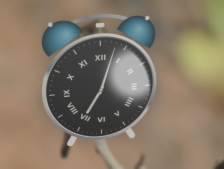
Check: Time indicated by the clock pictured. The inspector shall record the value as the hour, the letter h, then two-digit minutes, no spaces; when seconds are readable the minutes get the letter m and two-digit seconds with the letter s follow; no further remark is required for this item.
7h03
